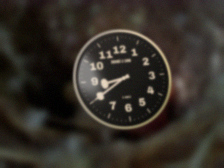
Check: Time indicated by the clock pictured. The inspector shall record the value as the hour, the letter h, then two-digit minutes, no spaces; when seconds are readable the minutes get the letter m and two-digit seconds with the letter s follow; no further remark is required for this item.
8h40
